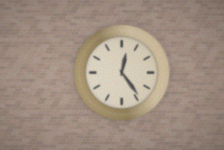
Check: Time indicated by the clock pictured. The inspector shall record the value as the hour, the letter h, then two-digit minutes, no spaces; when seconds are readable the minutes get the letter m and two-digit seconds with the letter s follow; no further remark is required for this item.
12h24
